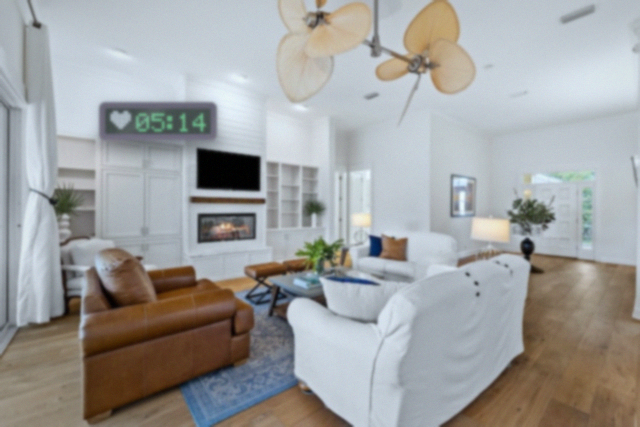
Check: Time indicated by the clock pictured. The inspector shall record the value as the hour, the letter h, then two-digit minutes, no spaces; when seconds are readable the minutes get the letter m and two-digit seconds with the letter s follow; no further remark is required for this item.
5h14
